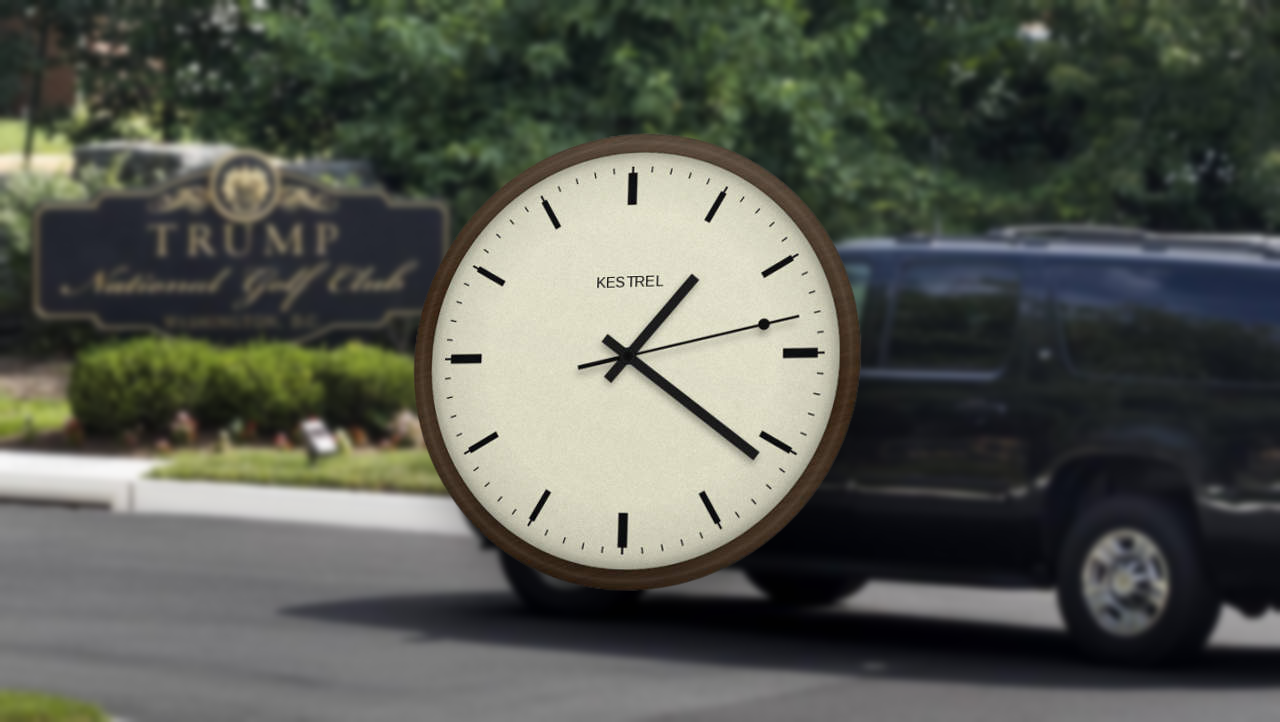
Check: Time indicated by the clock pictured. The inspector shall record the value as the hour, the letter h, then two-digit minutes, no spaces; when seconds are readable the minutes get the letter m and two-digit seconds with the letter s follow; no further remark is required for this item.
1h21m13s
